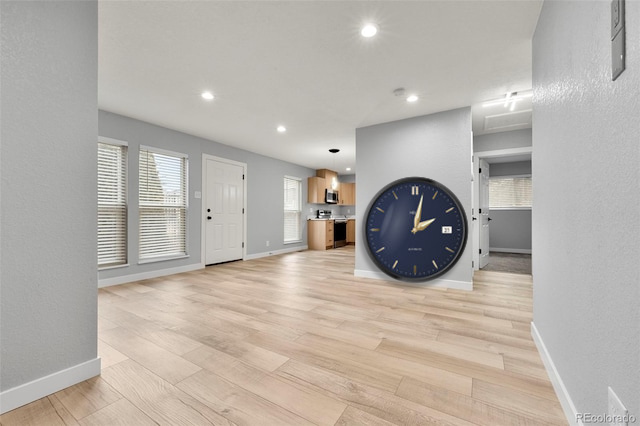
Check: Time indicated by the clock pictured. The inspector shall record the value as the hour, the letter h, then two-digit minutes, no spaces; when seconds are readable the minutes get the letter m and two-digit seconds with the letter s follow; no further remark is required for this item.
2h02
